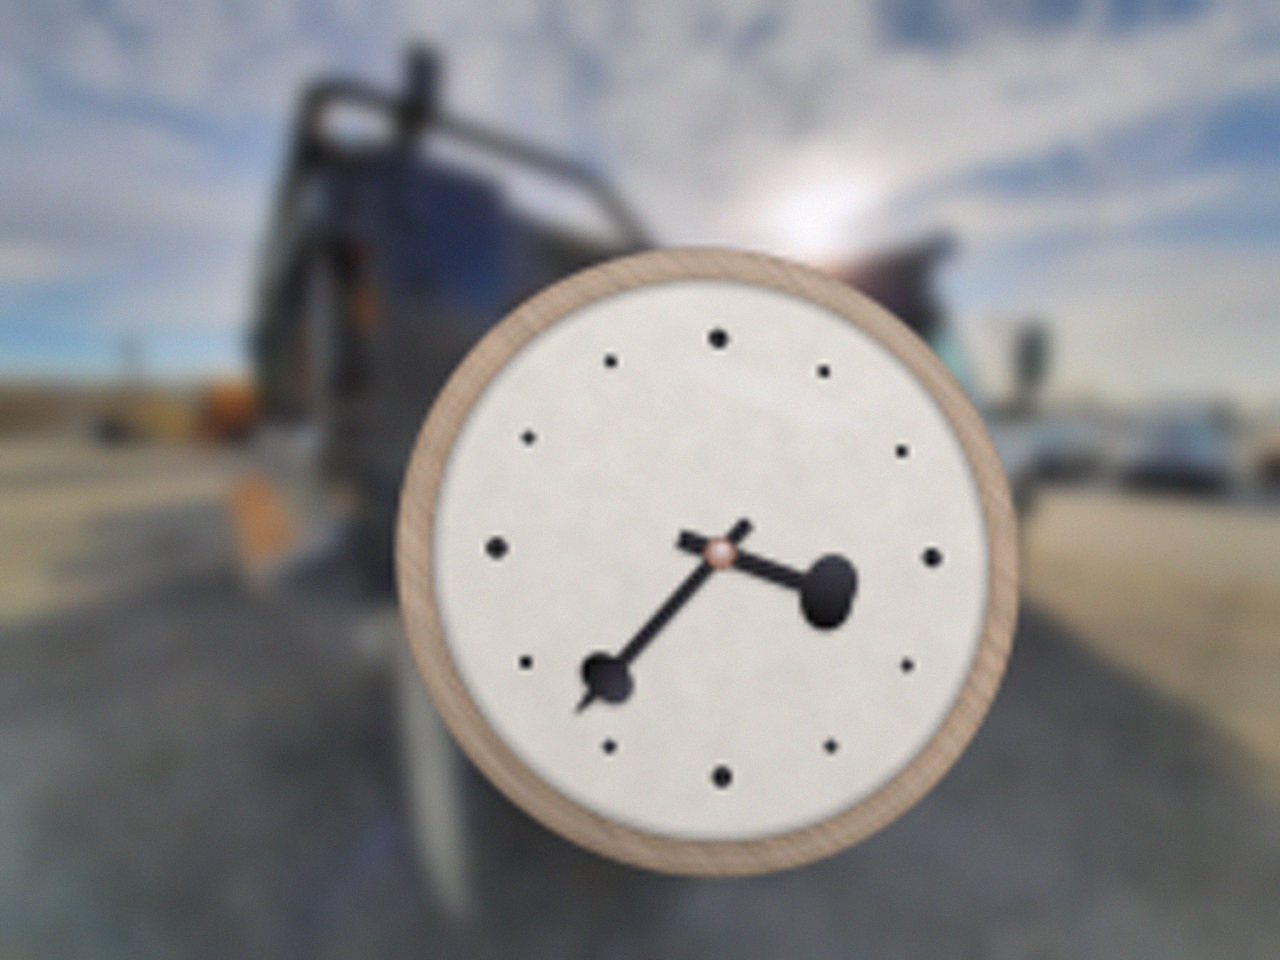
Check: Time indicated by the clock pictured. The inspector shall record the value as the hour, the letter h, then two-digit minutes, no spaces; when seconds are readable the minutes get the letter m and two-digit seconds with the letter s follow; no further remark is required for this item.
3h37
